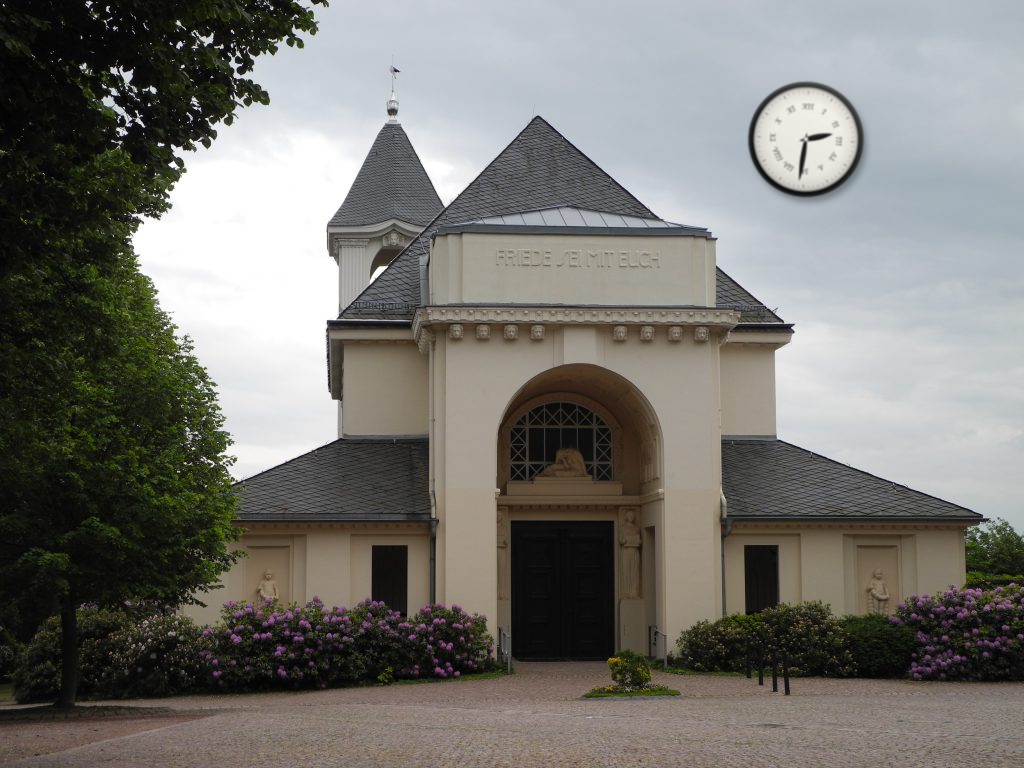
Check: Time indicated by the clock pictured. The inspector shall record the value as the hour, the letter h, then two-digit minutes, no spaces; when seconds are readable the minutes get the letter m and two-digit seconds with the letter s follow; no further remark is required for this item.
2h31
